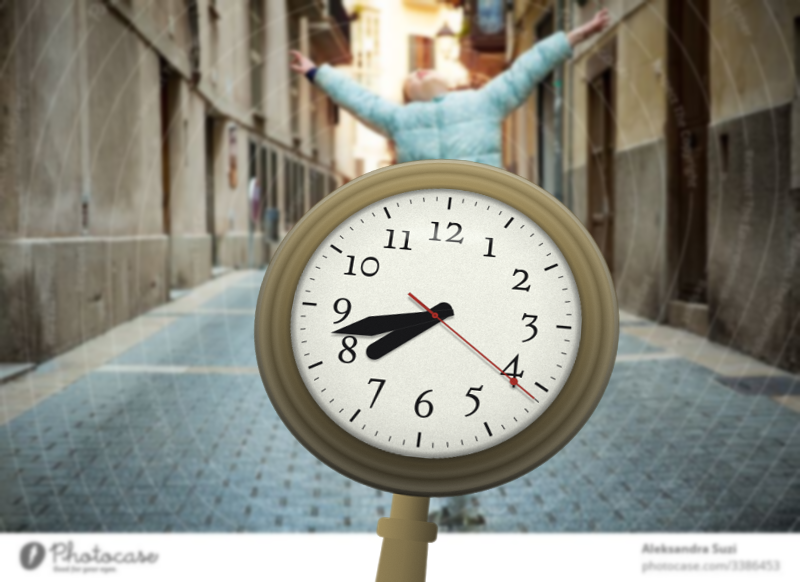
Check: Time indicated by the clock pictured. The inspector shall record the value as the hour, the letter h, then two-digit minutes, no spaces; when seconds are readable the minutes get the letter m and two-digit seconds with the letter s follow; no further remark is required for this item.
7h42m21s
